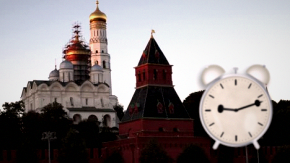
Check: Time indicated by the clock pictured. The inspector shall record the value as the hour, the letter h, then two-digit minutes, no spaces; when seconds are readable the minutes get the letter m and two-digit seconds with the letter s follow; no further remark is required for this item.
9h12
